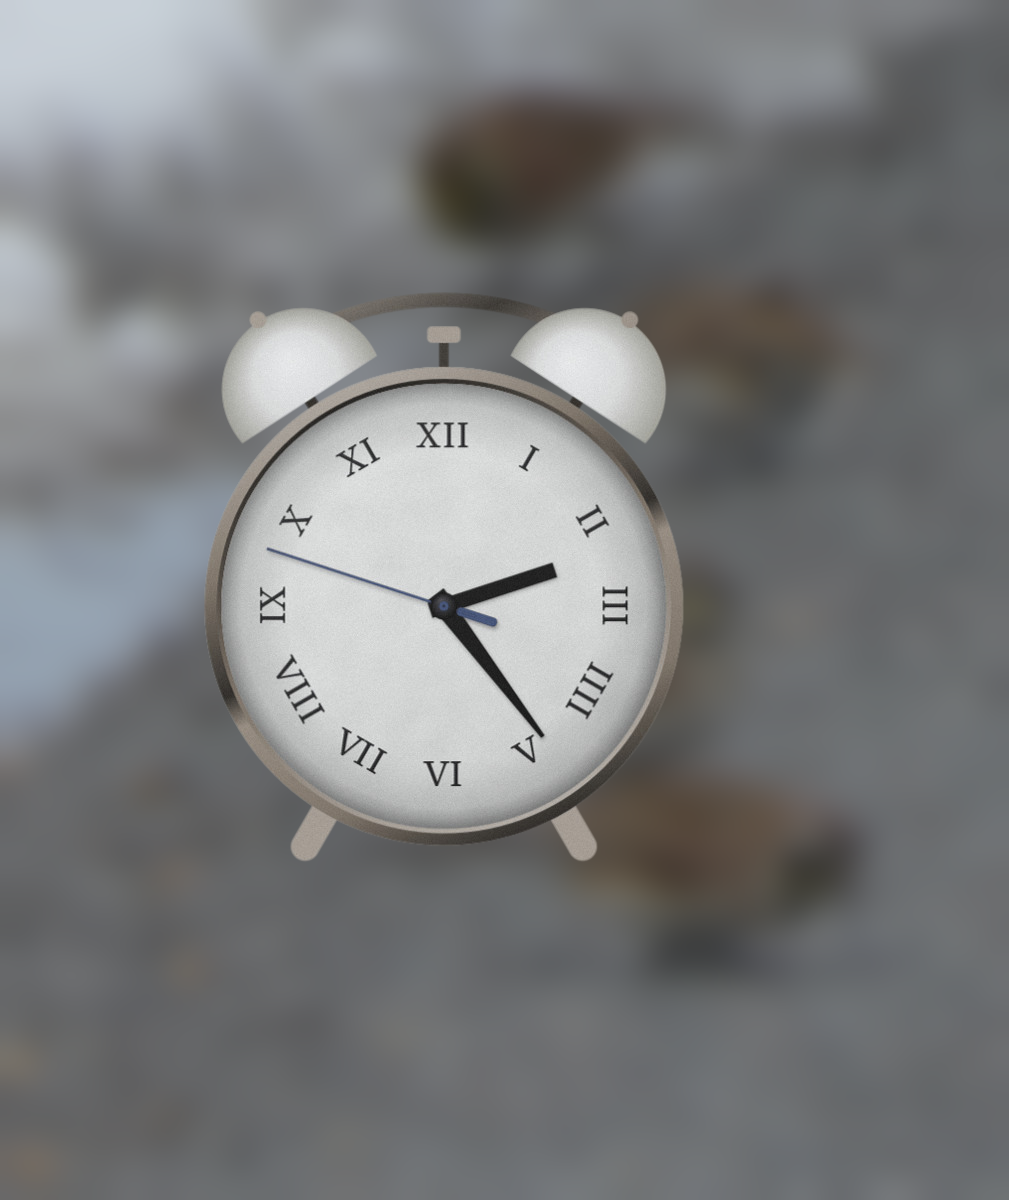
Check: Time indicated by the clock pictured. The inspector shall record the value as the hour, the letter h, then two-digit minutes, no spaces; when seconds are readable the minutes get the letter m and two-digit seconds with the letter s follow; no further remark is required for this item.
2h23m48s
